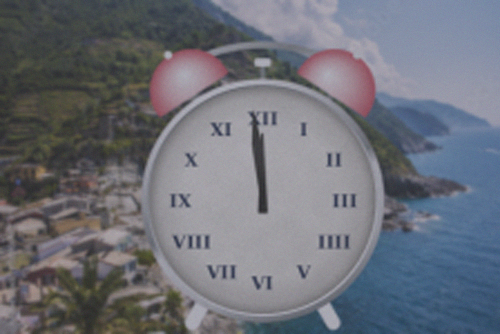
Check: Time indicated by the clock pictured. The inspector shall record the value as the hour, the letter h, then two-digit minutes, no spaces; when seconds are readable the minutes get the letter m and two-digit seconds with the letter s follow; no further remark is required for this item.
11h59
